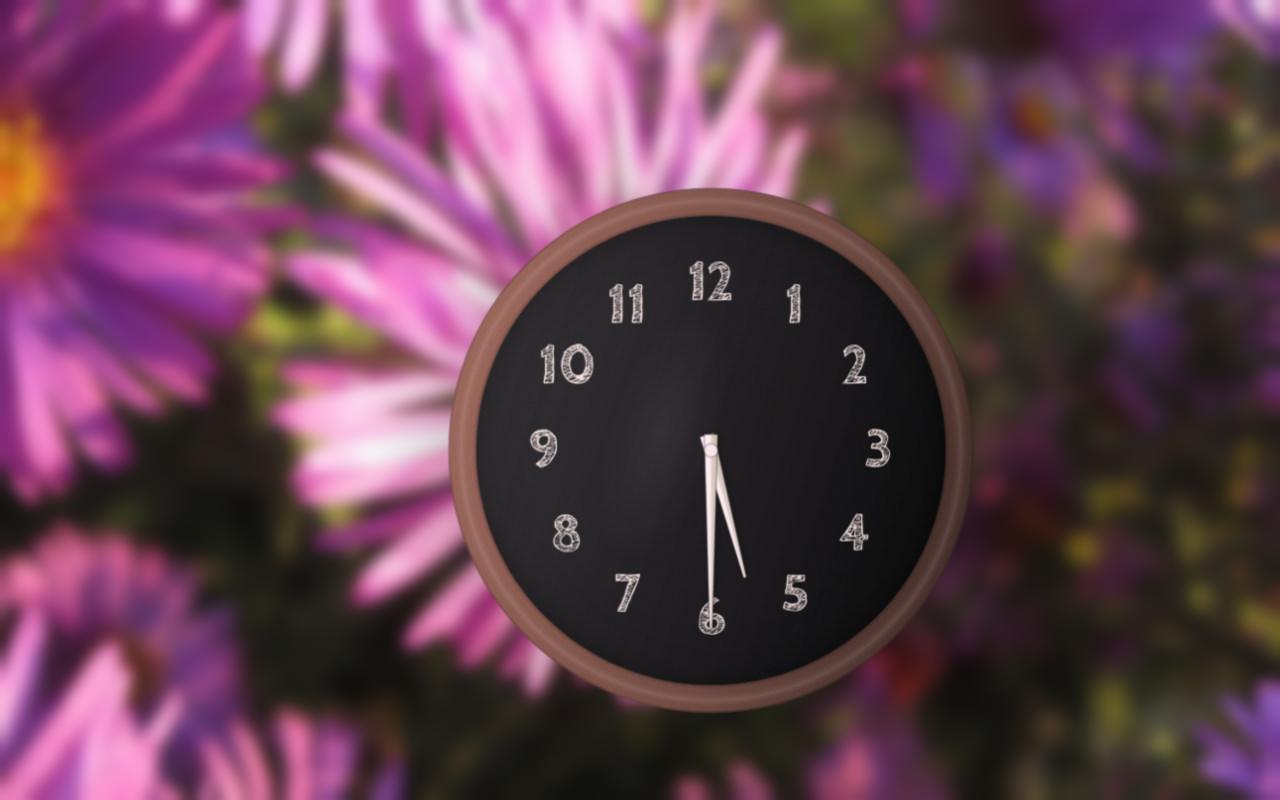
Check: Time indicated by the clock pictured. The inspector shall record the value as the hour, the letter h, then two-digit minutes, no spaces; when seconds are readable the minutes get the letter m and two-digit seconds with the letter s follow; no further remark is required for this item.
5h30
